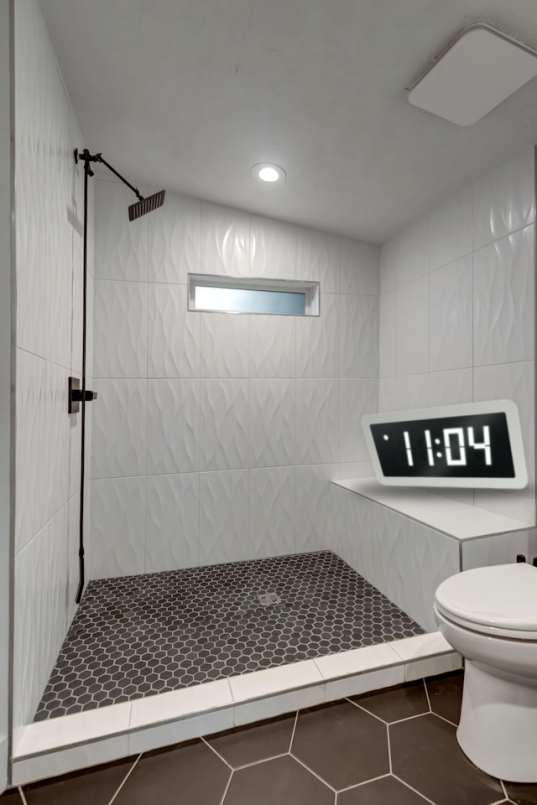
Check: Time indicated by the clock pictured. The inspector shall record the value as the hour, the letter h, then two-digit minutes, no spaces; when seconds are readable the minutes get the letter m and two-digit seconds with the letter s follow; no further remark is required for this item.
11h04
